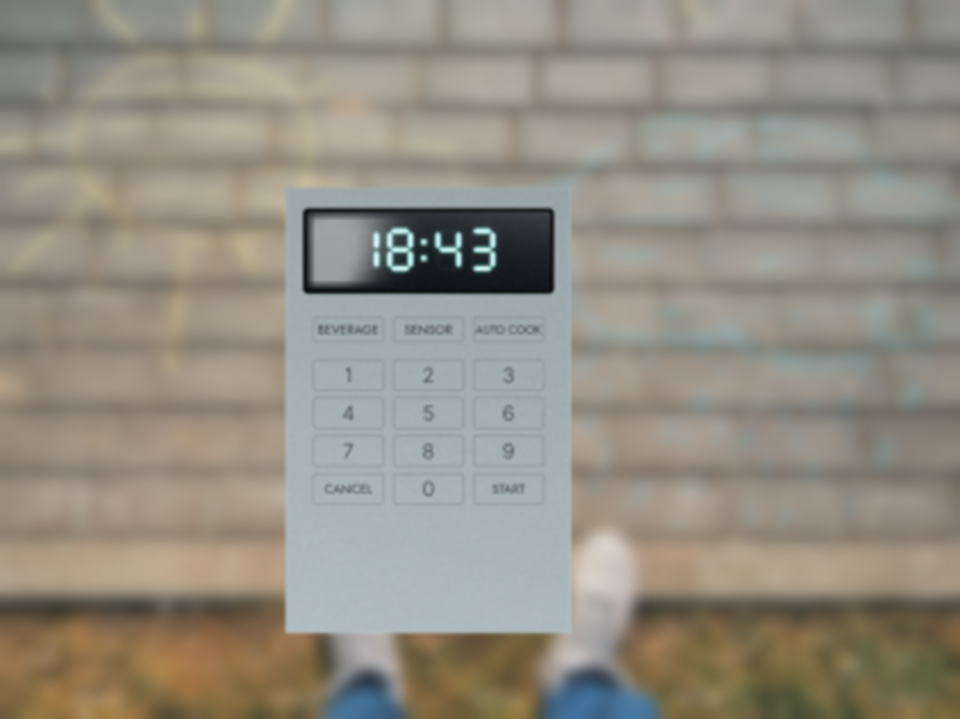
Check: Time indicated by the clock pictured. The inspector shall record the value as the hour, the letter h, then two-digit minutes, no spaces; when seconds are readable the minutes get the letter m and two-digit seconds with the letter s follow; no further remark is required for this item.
18h43
